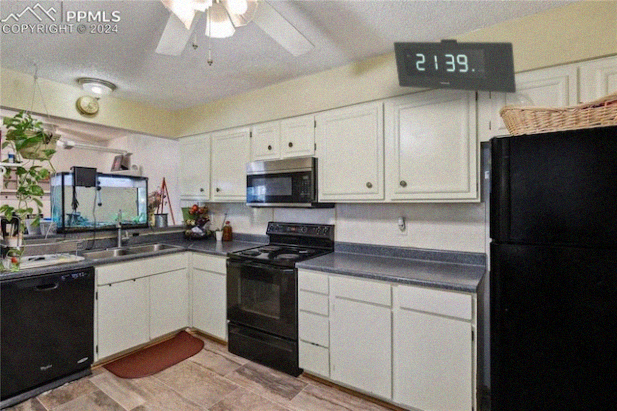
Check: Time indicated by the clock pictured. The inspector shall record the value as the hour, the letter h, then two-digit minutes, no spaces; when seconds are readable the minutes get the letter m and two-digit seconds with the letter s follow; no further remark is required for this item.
21h39
